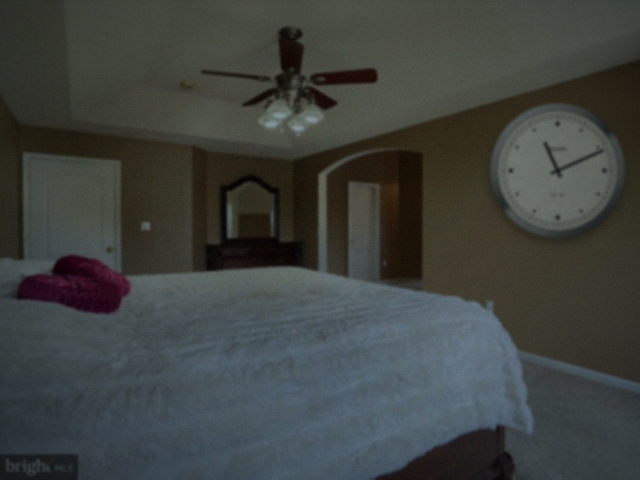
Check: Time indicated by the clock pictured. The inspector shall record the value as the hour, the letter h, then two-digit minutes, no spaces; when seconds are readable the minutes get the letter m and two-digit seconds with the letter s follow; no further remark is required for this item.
11h11
